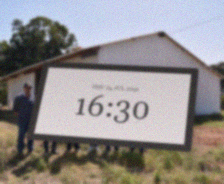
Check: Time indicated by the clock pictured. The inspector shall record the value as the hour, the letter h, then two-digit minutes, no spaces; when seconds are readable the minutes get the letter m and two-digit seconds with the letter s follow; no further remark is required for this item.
16h30
